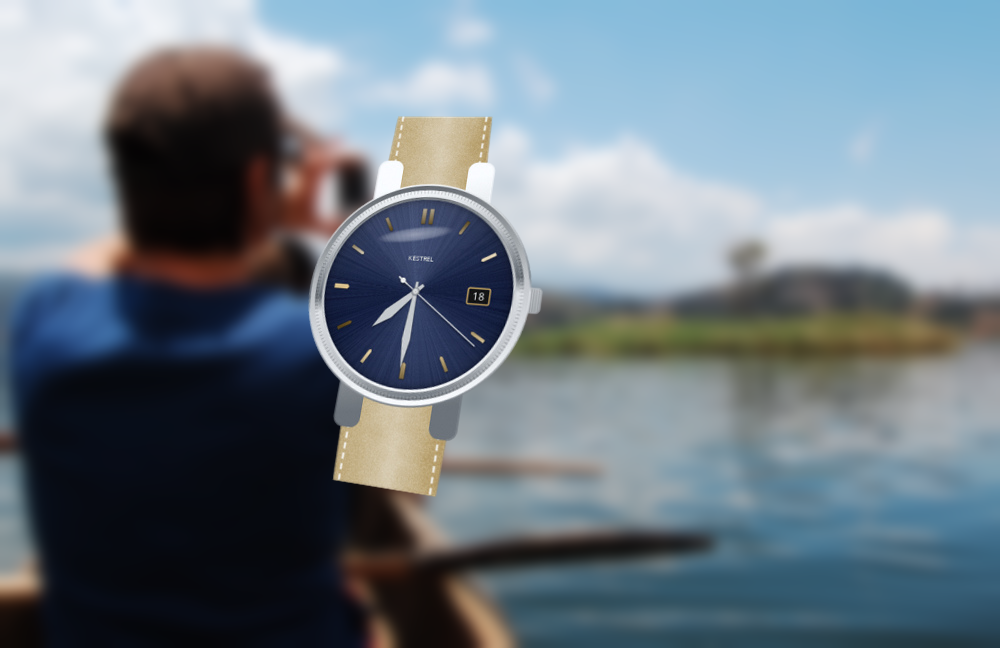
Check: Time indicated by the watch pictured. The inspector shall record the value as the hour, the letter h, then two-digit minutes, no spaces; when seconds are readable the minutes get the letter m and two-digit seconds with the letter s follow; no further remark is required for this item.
7h30m21s
